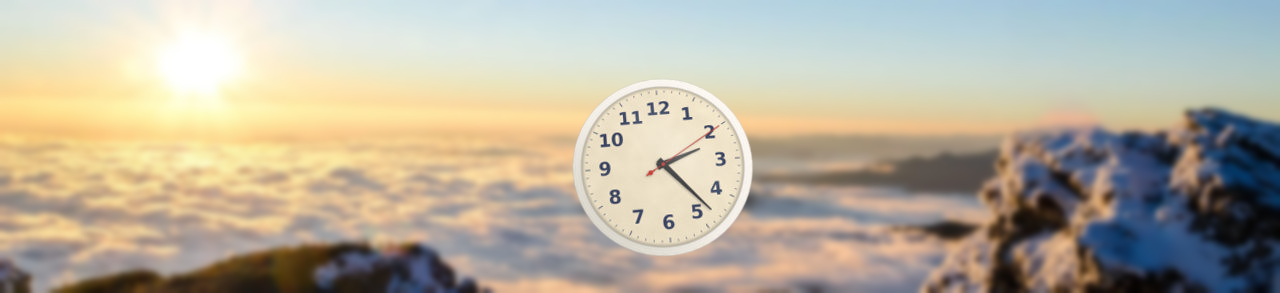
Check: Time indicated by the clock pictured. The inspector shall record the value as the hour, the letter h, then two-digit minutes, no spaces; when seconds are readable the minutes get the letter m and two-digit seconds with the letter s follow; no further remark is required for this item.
2h23m10s
